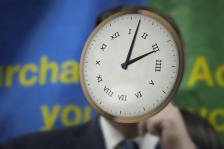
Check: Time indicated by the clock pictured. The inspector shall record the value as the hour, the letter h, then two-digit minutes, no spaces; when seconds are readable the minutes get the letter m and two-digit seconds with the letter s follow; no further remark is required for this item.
3h07
